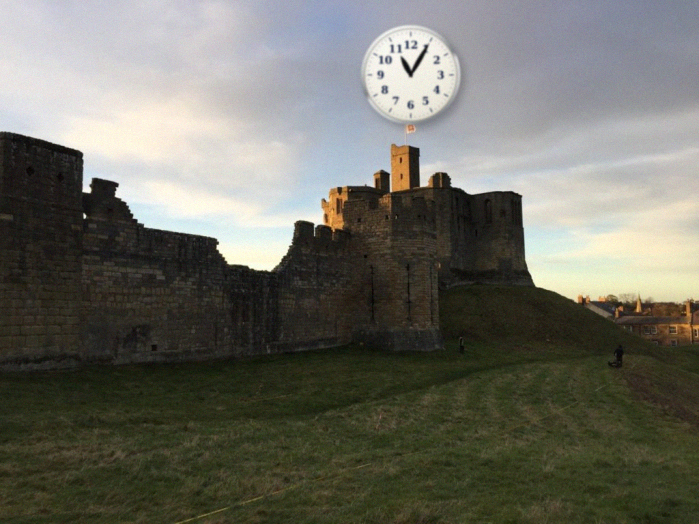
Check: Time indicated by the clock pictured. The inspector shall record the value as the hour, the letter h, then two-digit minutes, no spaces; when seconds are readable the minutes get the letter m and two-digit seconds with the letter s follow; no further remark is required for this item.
11h05
